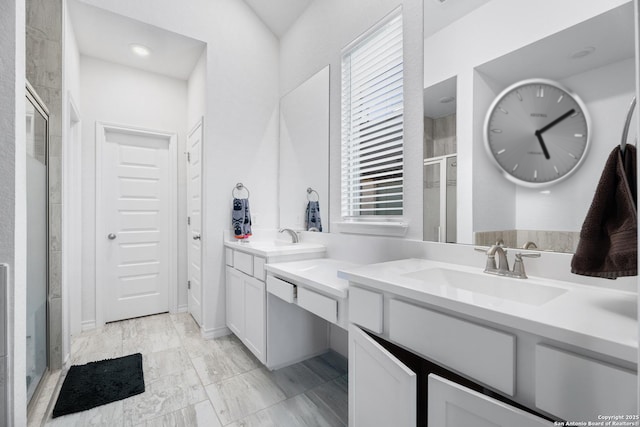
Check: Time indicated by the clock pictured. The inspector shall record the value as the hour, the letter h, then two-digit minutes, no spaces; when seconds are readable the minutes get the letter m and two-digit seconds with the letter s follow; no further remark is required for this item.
5h09
